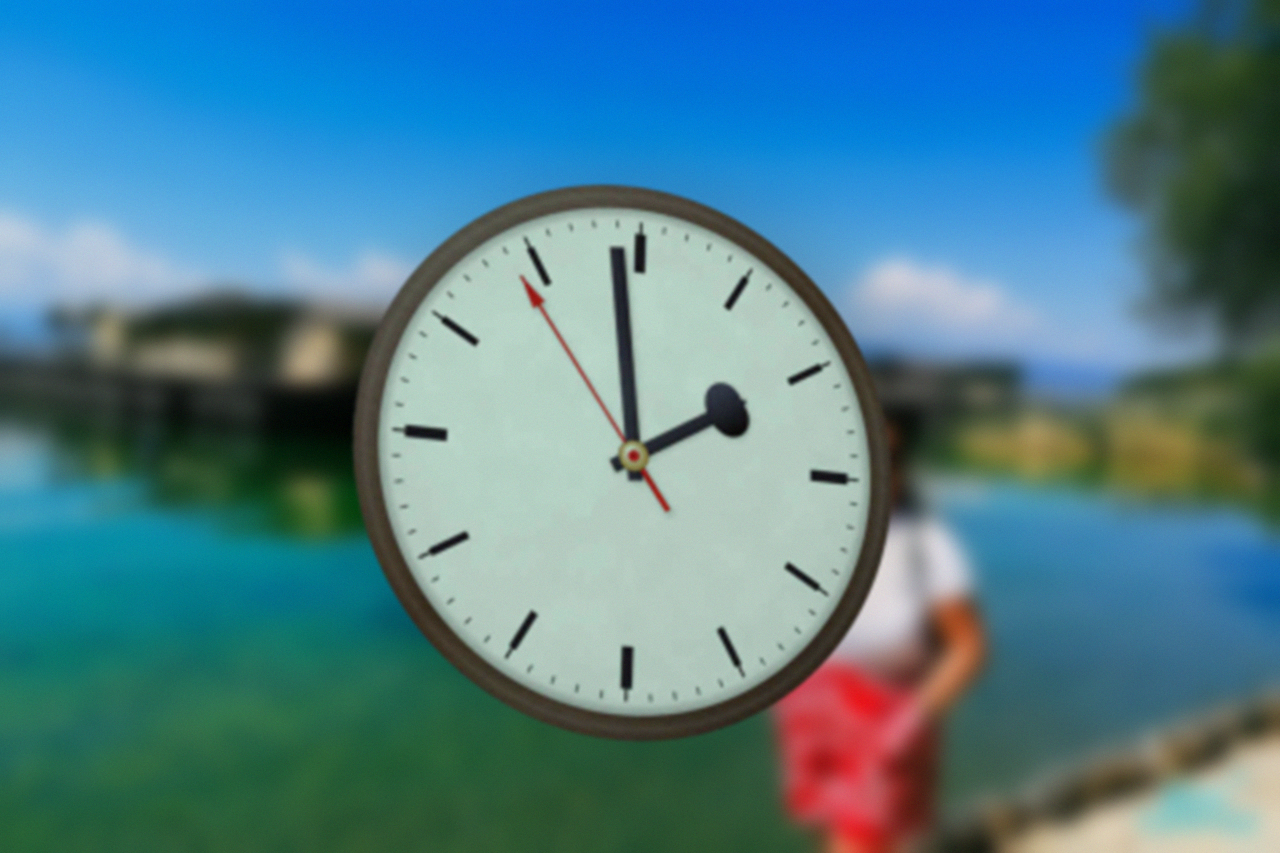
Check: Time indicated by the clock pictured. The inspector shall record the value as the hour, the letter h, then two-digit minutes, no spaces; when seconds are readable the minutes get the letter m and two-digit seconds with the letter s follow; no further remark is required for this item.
1h58m54s
